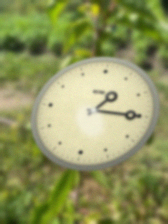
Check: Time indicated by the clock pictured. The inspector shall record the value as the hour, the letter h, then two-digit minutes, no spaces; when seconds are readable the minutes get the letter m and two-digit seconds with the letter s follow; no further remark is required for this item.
1h15
